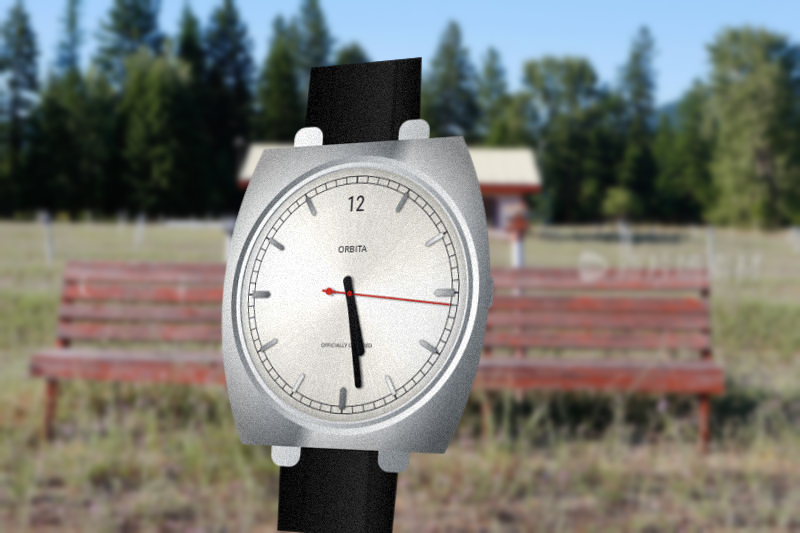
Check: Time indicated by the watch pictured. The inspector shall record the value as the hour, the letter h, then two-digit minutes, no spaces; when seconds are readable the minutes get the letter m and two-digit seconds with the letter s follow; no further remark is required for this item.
5h28m16s
